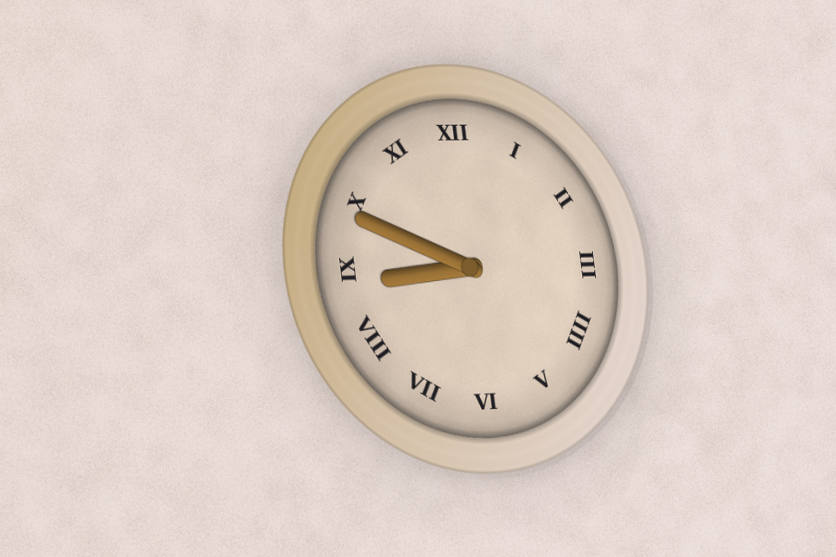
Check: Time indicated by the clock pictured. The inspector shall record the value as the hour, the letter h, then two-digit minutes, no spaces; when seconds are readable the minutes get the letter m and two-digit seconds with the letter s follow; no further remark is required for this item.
8h49
